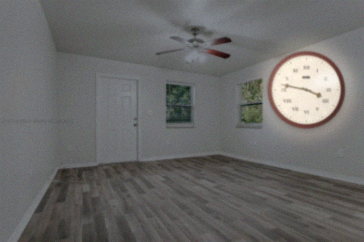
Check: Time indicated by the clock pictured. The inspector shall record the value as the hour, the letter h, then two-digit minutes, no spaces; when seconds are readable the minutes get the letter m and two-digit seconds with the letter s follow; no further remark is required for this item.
3h47
